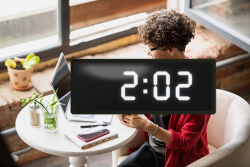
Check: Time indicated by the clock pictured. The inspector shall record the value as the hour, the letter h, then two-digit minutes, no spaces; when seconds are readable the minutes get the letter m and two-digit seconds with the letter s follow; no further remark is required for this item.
2h02
